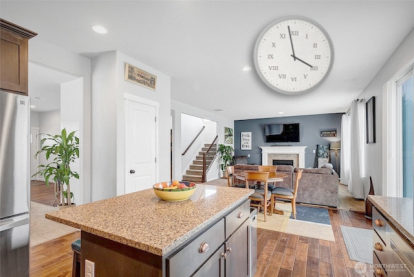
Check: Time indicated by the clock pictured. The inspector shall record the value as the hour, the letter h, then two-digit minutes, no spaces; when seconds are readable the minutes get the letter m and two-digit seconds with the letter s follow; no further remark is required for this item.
3h58
